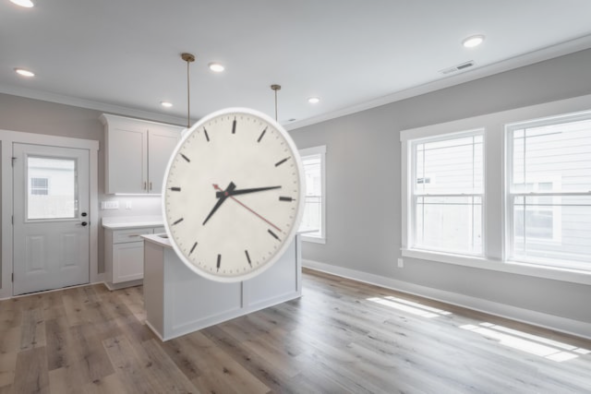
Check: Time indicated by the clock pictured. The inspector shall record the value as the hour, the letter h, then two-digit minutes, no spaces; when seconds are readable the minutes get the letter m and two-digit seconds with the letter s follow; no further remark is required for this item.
7h13m19s
